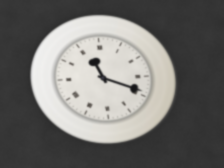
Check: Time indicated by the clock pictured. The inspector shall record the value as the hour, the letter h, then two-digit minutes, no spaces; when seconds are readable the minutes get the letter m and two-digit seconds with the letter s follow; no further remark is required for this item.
11h19
